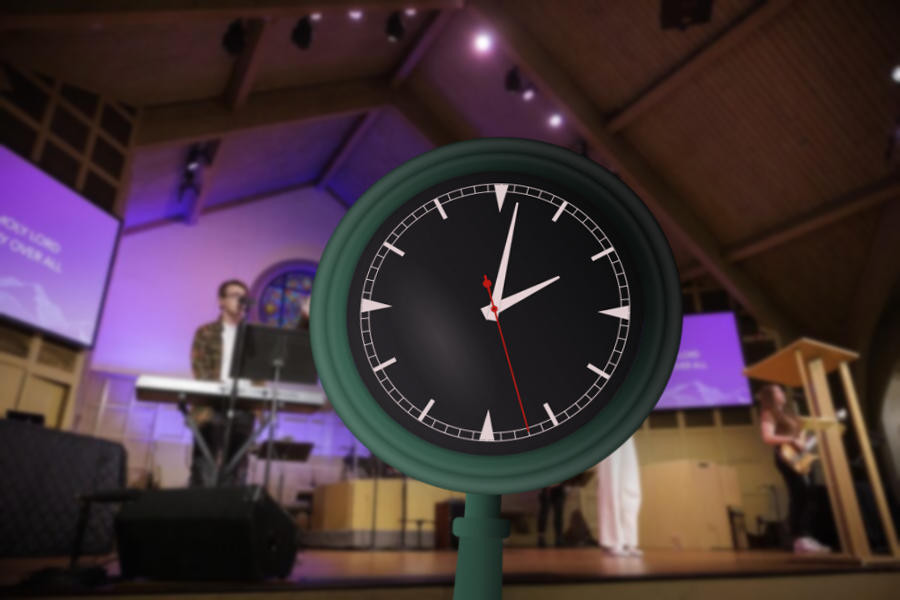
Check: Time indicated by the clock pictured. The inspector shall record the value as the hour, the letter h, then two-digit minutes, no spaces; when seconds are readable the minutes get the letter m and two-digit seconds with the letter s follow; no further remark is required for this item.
2h01m27s
